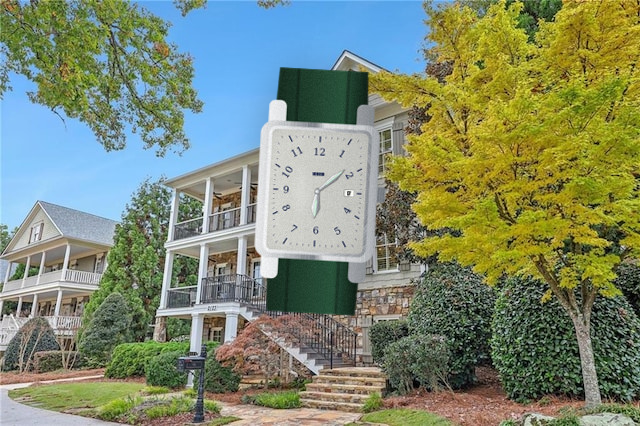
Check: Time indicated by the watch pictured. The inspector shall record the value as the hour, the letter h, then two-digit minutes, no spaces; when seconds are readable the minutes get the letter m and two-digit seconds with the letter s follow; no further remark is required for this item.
6h08
